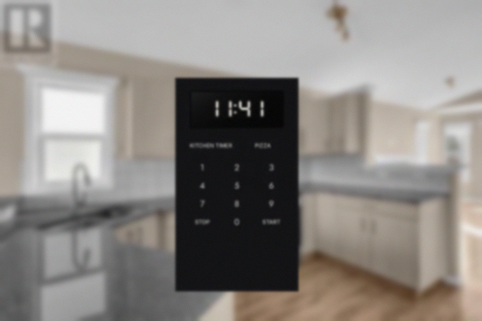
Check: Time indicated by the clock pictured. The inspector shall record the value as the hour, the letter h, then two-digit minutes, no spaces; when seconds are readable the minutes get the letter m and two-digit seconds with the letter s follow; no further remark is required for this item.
11h41
